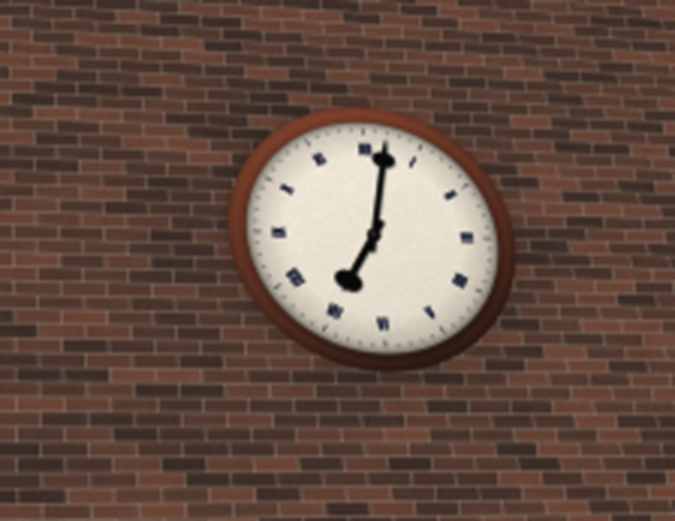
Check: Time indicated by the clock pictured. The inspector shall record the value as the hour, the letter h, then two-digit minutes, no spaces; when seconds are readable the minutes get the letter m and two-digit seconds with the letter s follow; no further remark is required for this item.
7h02
